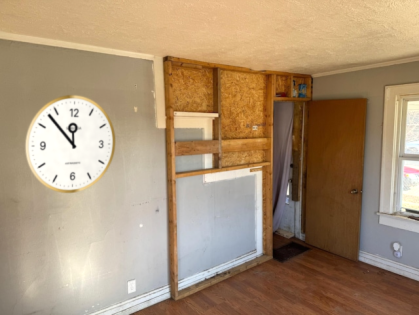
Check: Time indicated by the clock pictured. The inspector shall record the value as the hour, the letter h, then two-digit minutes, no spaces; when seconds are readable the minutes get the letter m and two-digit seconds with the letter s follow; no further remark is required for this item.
11h53
